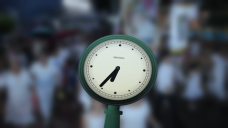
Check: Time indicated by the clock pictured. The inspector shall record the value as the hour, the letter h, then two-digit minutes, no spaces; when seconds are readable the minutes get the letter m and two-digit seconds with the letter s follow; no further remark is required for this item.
6h36
